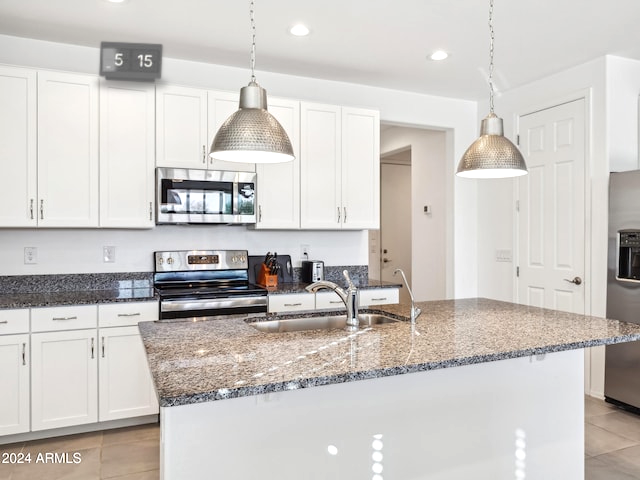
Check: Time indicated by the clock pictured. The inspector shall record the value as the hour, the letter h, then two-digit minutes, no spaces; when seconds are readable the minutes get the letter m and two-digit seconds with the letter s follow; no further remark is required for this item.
5h15
